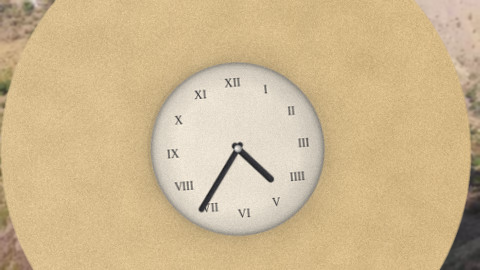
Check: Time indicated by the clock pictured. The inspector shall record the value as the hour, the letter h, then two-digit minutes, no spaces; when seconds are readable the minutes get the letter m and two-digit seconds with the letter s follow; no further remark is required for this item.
4h36
